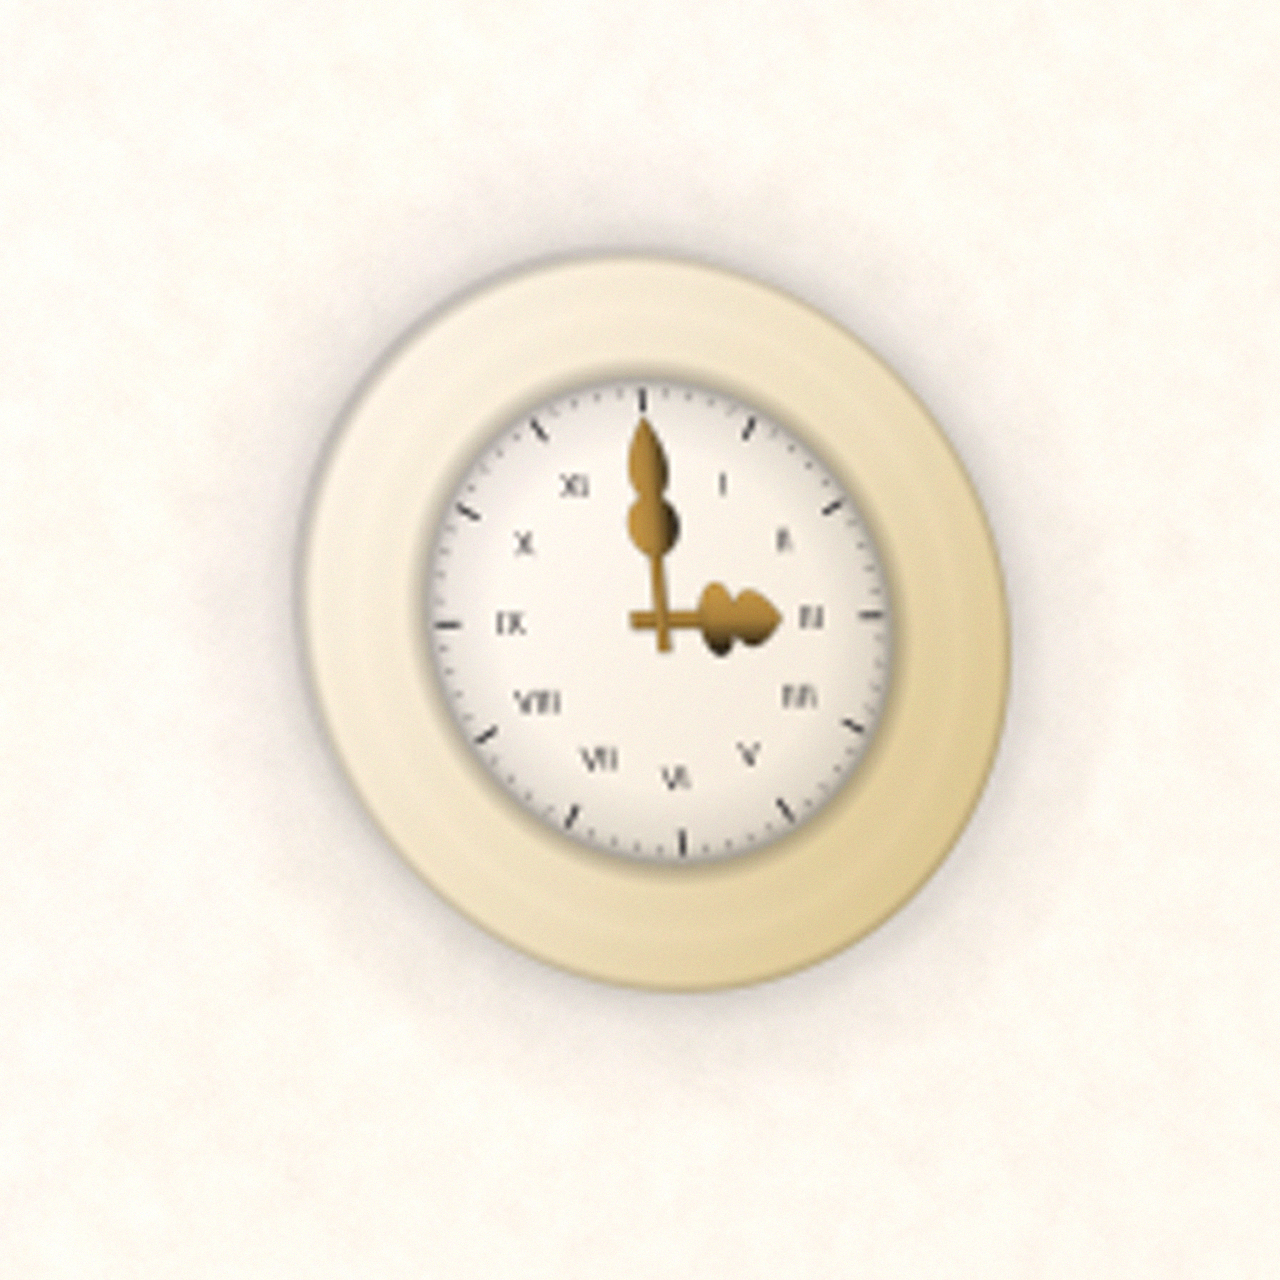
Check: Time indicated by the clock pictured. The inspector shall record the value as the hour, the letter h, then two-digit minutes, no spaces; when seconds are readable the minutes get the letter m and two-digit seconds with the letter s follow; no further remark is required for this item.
3h00
